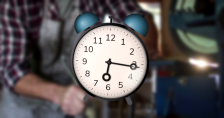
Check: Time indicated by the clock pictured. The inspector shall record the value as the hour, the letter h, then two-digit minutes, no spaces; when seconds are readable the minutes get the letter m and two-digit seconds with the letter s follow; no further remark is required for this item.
6h16
